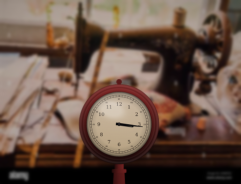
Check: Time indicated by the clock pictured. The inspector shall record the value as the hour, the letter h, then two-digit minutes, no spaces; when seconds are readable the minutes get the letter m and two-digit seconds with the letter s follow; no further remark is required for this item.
3h16
